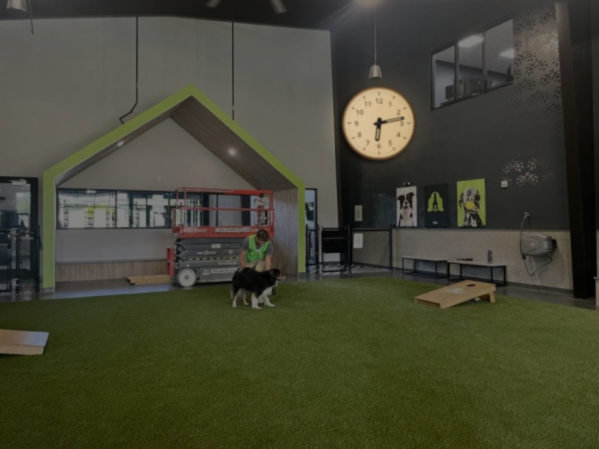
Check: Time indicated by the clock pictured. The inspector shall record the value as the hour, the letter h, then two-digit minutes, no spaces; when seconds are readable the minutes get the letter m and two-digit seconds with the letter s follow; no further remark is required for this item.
6h13
